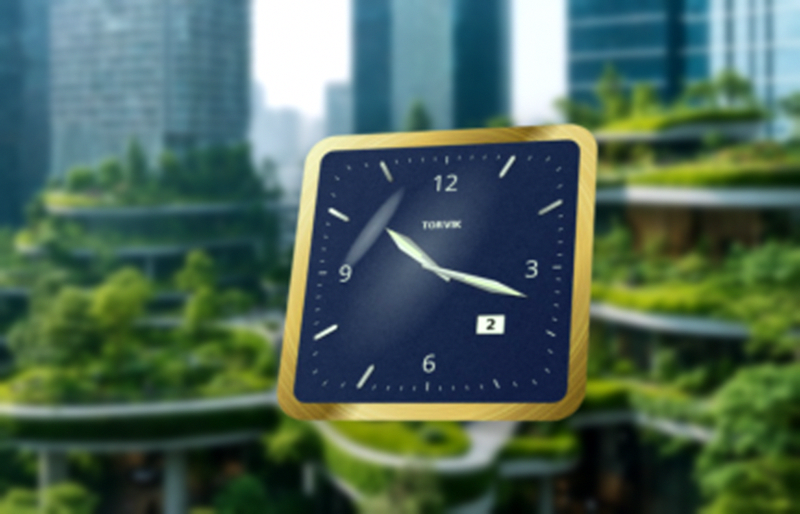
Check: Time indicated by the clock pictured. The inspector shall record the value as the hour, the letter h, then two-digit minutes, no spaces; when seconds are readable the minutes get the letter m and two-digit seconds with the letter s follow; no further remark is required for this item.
10h18
